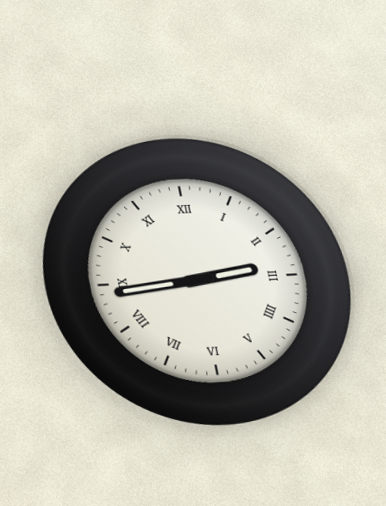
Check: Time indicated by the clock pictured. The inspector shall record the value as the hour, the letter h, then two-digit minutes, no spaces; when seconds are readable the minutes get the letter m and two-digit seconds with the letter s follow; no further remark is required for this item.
2h44
